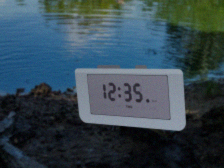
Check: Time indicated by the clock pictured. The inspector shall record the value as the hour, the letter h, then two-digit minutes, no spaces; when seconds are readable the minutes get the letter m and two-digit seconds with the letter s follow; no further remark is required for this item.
12h35
